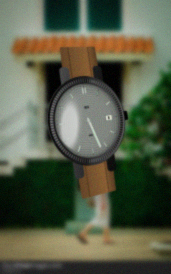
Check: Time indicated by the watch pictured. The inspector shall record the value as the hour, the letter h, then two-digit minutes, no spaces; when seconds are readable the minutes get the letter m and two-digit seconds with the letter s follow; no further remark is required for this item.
5h27
